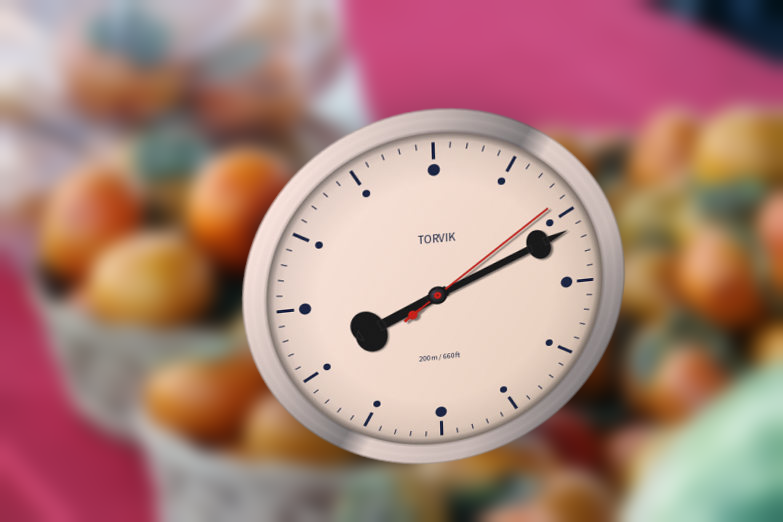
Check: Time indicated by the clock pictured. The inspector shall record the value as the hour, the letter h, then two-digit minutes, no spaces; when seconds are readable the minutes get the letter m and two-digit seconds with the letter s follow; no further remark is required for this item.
8h11m09s
